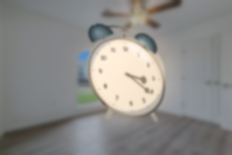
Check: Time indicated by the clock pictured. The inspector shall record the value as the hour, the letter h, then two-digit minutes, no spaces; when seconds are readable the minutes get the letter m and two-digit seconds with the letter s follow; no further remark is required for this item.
3h21
